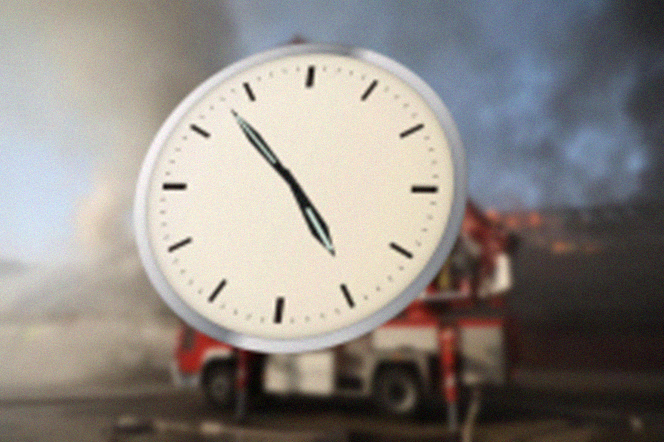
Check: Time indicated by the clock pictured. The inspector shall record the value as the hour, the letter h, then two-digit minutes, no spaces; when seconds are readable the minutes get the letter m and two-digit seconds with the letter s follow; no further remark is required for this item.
4h53
